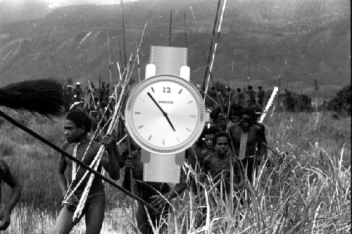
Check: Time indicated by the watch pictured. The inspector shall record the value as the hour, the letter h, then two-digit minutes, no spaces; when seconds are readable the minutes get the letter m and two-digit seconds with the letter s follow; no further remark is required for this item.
4h53
